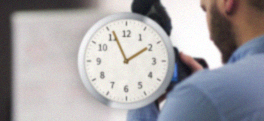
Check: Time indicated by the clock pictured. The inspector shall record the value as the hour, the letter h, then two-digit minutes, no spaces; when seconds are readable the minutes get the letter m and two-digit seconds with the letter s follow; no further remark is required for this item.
1h56
